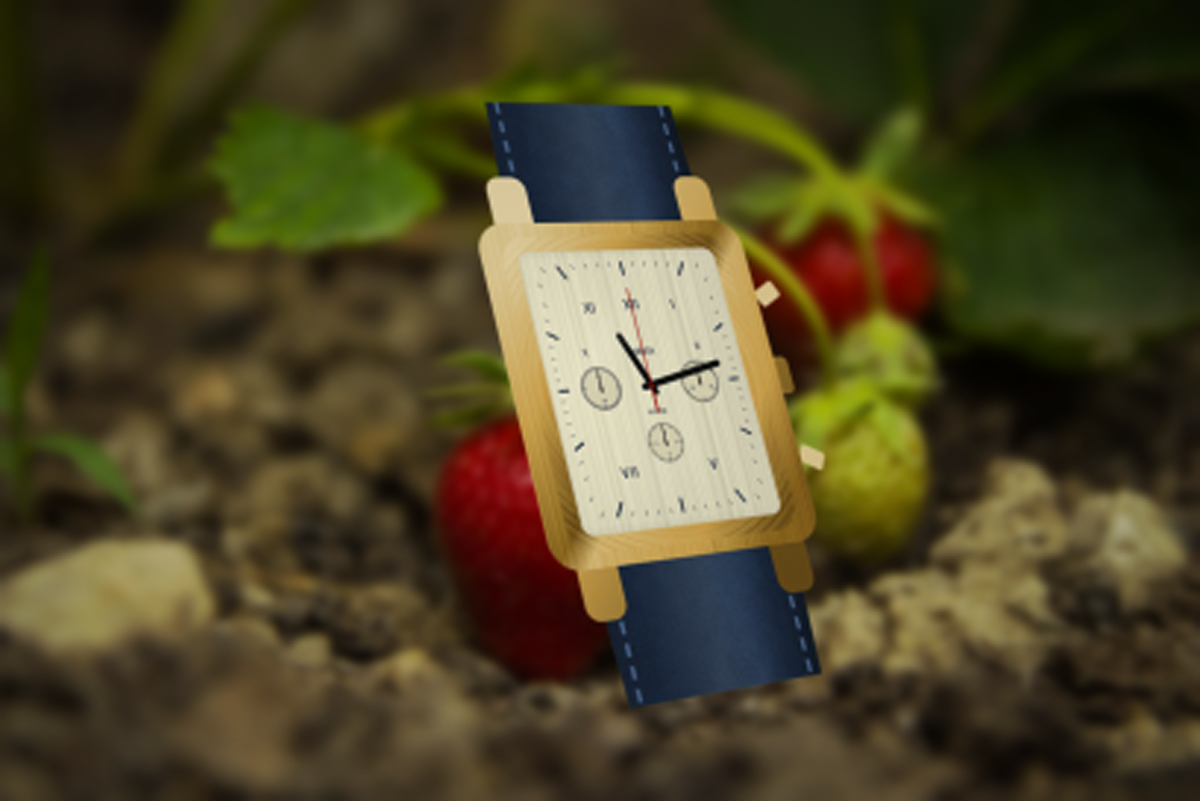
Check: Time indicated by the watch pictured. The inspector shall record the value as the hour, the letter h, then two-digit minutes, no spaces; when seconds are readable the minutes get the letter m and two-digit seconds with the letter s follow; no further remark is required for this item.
11h13
